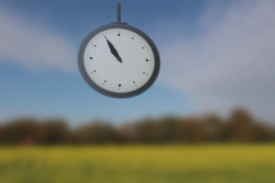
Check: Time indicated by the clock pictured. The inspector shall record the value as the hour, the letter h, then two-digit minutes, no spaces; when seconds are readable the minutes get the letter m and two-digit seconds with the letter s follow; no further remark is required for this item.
10h55
